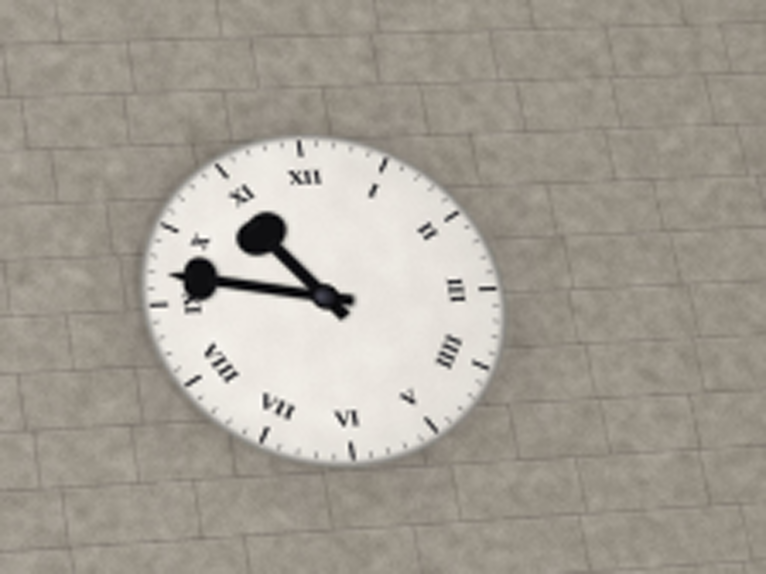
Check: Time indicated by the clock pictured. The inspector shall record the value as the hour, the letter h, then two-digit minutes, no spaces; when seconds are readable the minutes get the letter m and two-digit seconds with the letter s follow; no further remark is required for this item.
10h47
